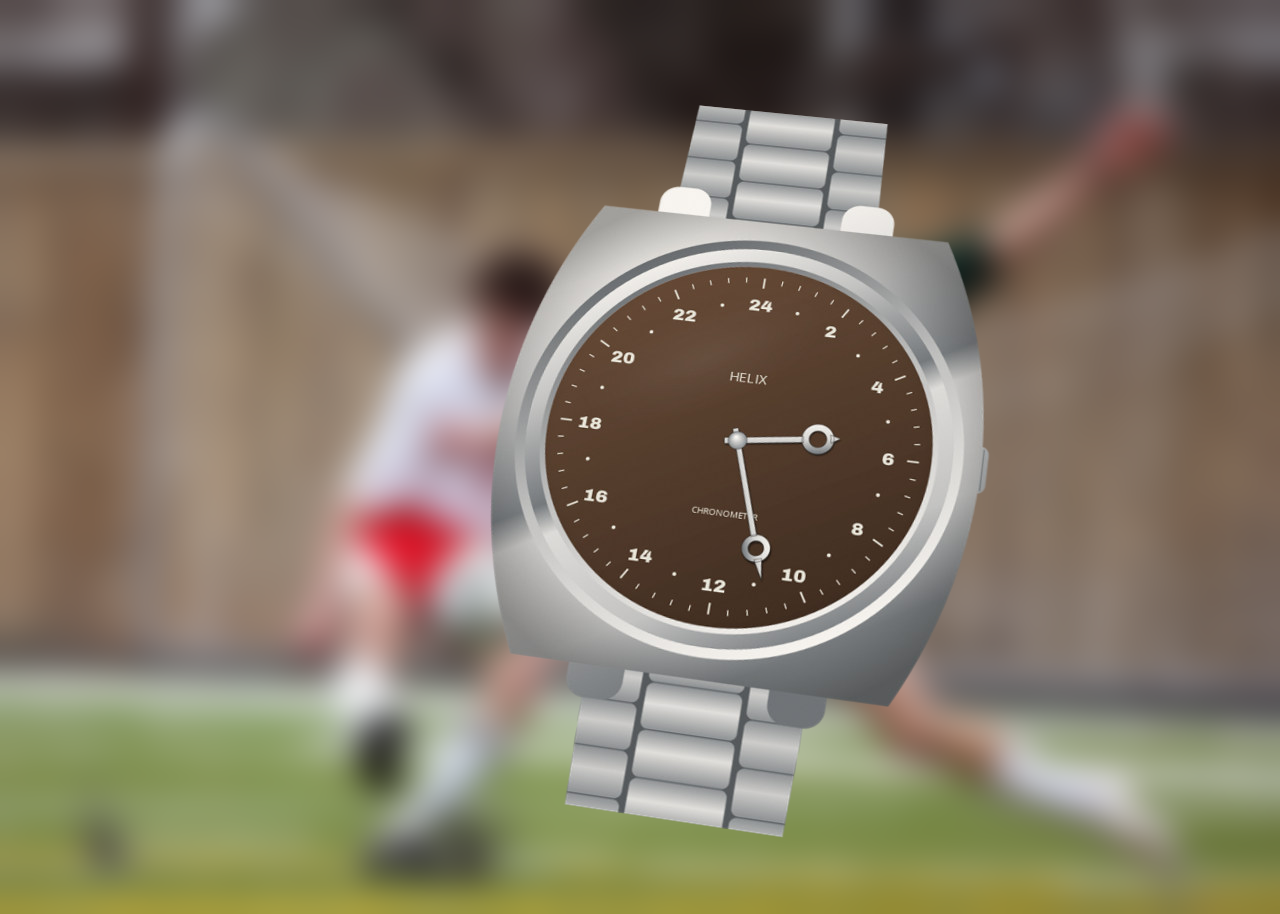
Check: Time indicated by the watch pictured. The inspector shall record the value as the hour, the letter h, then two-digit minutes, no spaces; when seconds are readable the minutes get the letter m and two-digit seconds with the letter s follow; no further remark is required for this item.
5h27
